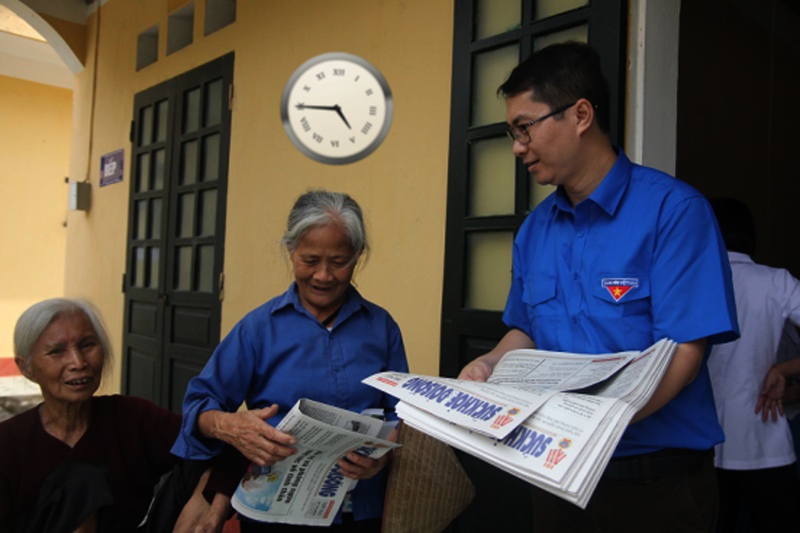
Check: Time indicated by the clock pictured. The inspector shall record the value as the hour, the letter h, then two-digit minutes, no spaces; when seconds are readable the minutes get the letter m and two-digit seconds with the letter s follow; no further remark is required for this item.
4h45
